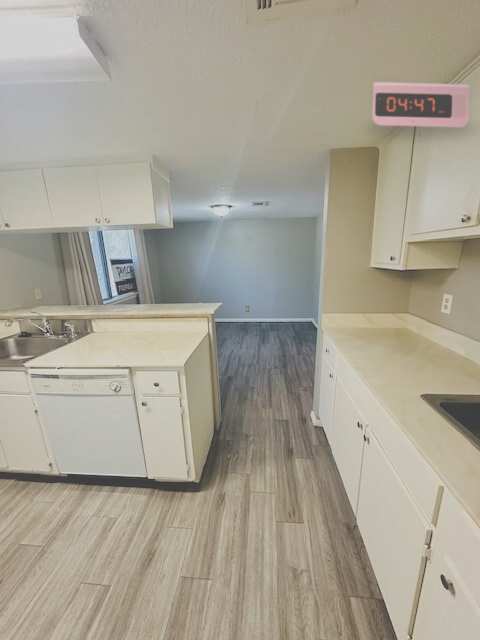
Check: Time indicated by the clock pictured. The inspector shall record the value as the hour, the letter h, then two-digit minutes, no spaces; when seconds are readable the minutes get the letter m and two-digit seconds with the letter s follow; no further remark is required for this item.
4h47
